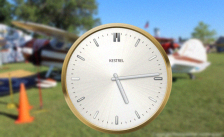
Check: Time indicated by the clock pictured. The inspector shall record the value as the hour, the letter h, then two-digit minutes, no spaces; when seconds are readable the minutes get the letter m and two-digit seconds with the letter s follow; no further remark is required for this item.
5h14
